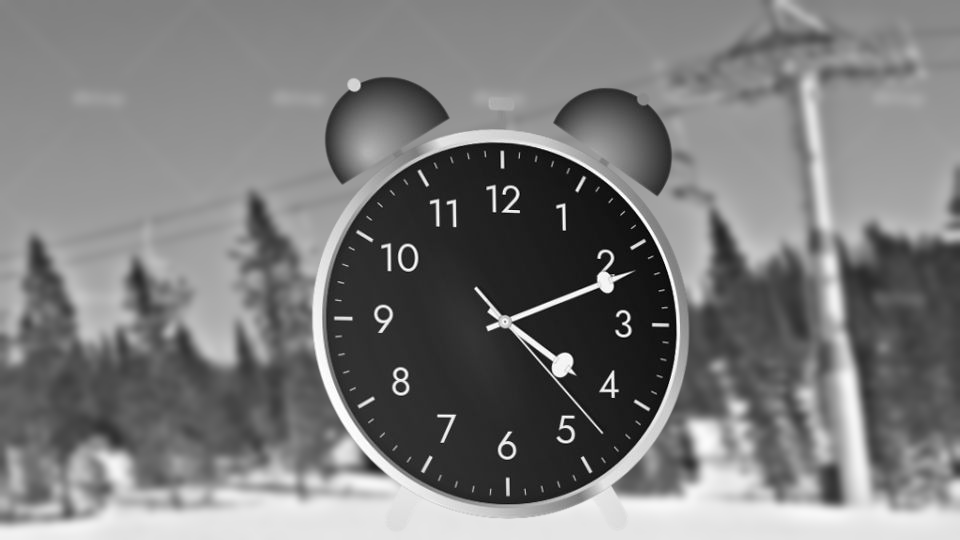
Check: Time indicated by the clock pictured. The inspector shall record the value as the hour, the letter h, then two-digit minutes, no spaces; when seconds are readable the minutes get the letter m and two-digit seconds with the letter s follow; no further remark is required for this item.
4h11m23s
